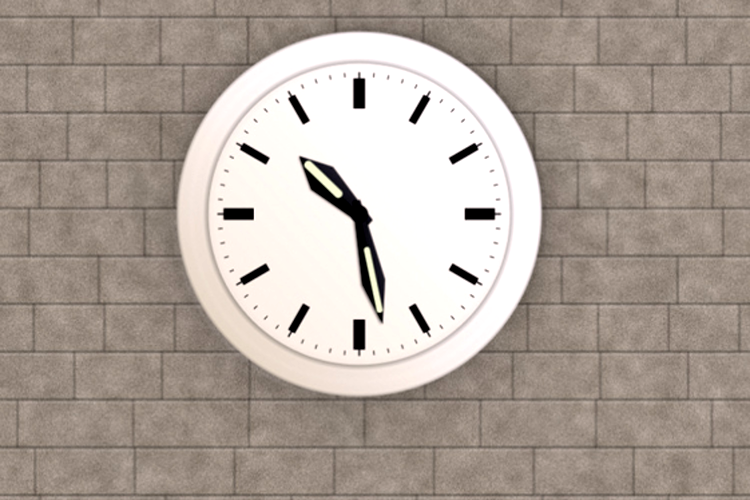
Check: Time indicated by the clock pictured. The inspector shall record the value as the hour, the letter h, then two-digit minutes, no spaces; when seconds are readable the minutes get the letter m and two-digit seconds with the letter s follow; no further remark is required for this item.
10h28
